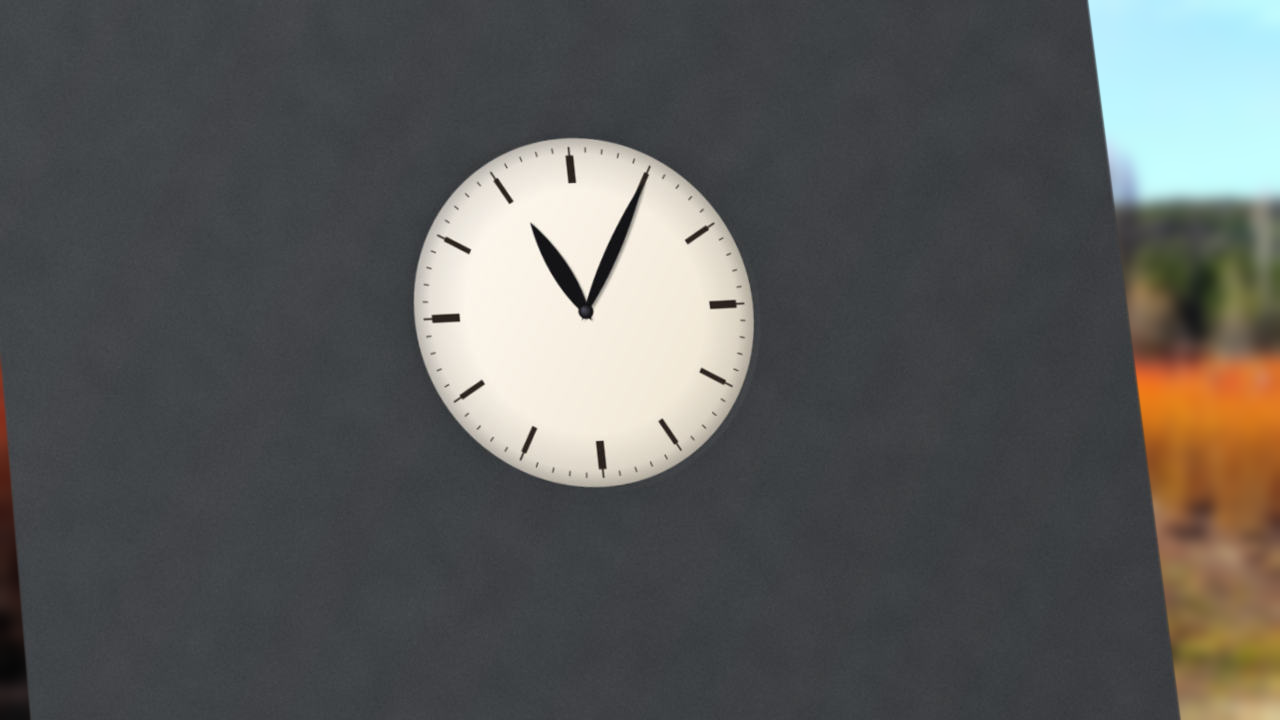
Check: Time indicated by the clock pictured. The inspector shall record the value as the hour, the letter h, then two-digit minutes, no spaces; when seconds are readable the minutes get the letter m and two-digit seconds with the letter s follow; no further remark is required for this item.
11h05
